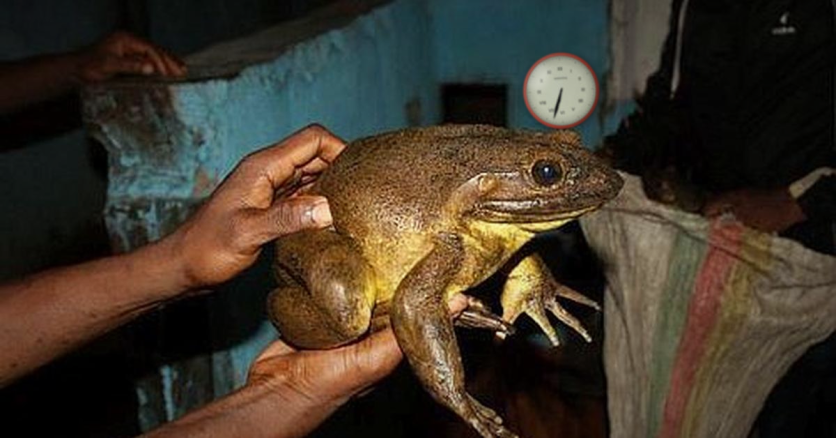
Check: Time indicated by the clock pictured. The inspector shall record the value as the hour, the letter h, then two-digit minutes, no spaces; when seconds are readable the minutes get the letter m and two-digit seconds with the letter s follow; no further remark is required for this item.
6h33
